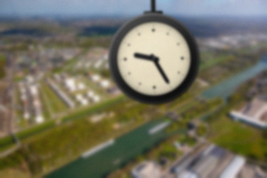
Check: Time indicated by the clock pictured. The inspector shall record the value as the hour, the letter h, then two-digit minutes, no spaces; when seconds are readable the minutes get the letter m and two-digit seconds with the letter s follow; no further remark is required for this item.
9h25
